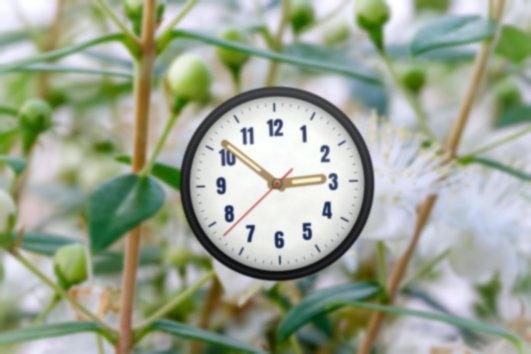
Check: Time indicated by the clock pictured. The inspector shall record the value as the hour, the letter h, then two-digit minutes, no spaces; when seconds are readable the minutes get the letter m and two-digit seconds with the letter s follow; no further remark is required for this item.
2h51m38s
